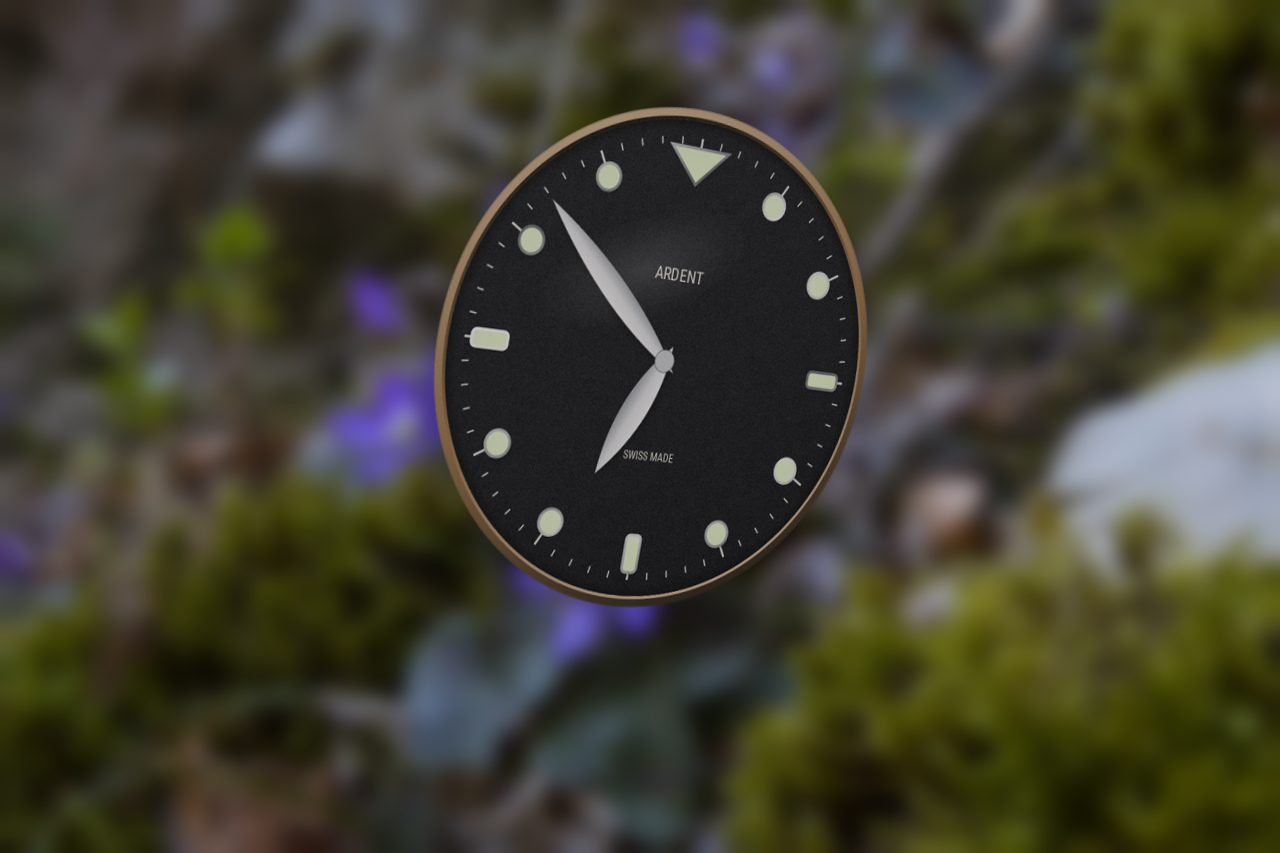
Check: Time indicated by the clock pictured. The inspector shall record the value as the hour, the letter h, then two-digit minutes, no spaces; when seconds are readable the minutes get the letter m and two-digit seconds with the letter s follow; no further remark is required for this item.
6h52
